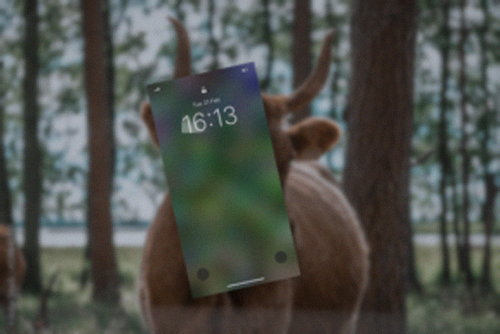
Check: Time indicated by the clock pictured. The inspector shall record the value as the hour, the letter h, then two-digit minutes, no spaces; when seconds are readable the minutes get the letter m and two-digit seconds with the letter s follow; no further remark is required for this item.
16h13
